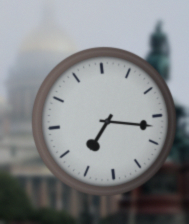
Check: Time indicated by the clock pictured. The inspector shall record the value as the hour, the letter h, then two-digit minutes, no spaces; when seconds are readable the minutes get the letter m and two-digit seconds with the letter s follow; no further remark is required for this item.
7h17
